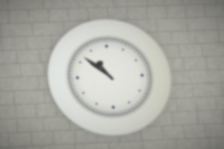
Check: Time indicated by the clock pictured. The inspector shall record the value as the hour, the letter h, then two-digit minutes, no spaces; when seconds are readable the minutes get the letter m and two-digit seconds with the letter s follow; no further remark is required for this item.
10h52
